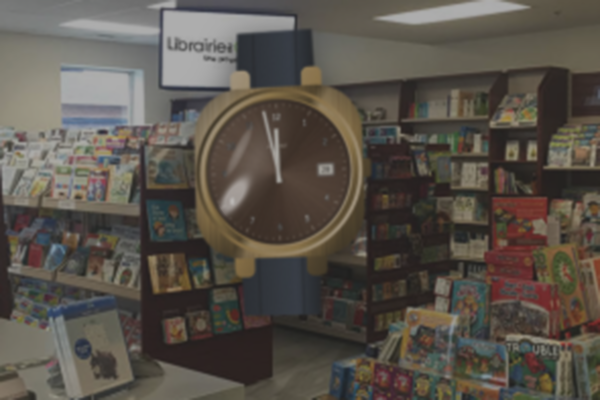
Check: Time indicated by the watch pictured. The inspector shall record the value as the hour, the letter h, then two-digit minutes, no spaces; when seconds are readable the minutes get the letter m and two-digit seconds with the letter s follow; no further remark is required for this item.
11h58
